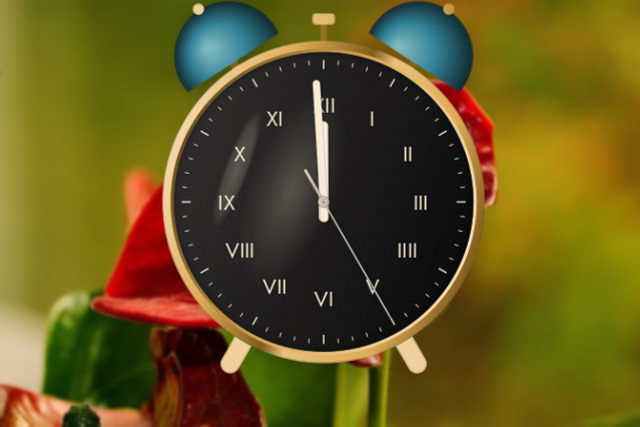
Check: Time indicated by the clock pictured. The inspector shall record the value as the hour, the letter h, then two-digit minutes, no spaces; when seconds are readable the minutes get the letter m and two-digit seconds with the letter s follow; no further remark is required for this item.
11h59m25s
